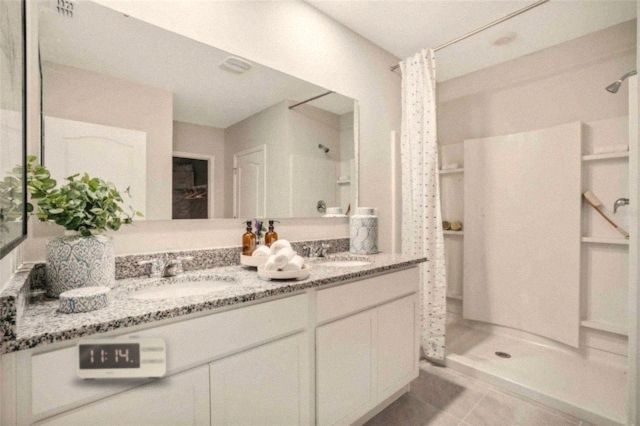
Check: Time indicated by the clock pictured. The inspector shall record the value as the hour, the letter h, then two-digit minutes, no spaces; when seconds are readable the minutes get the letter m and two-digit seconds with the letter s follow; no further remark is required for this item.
11h14
